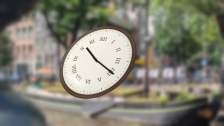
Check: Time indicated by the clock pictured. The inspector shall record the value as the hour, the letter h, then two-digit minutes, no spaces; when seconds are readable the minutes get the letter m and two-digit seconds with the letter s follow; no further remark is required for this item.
10h20
